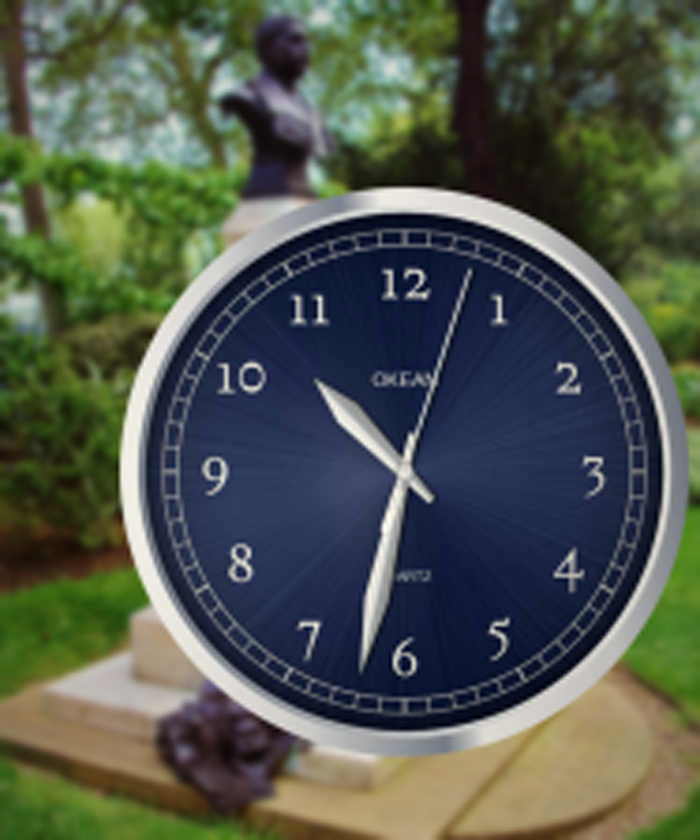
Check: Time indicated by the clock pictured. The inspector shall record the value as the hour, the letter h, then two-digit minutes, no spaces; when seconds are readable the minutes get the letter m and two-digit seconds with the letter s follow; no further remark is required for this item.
10h32m03s
